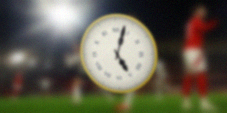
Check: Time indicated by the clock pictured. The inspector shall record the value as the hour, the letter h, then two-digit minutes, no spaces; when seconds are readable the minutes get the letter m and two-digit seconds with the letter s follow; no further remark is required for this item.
5h03
